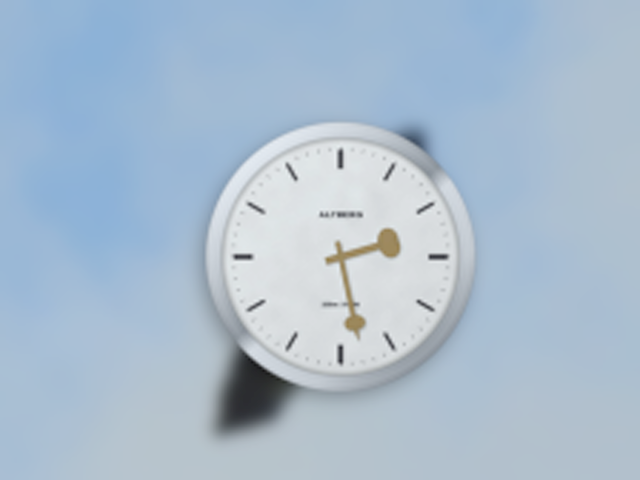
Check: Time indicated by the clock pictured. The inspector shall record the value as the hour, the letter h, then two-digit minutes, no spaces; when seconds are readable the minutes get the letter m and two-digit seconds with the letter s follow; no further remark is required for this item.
2h28
